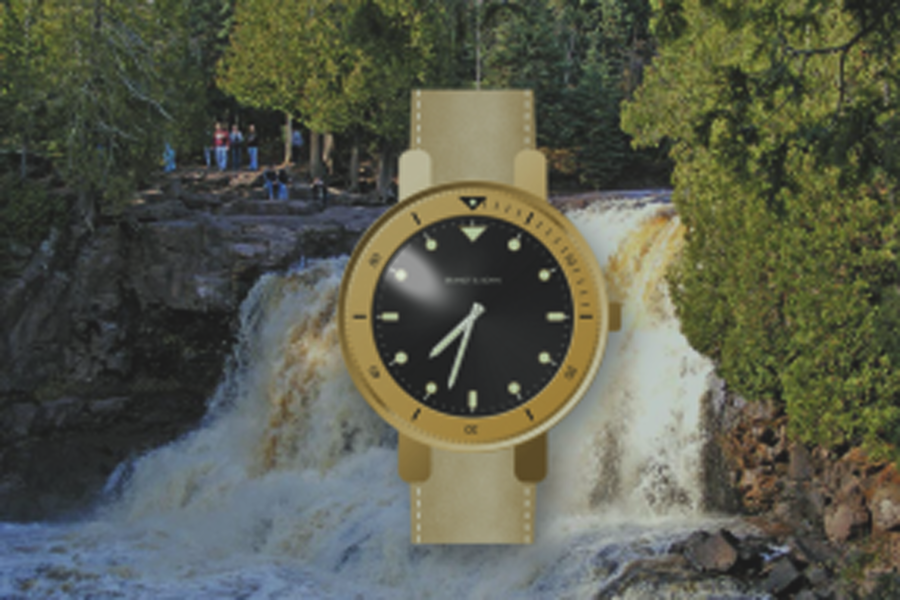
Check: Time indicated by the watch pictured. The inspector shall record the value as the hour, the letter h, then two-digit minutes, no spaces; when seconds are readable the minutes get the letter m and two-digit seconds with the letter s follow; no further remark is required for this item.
7h33
